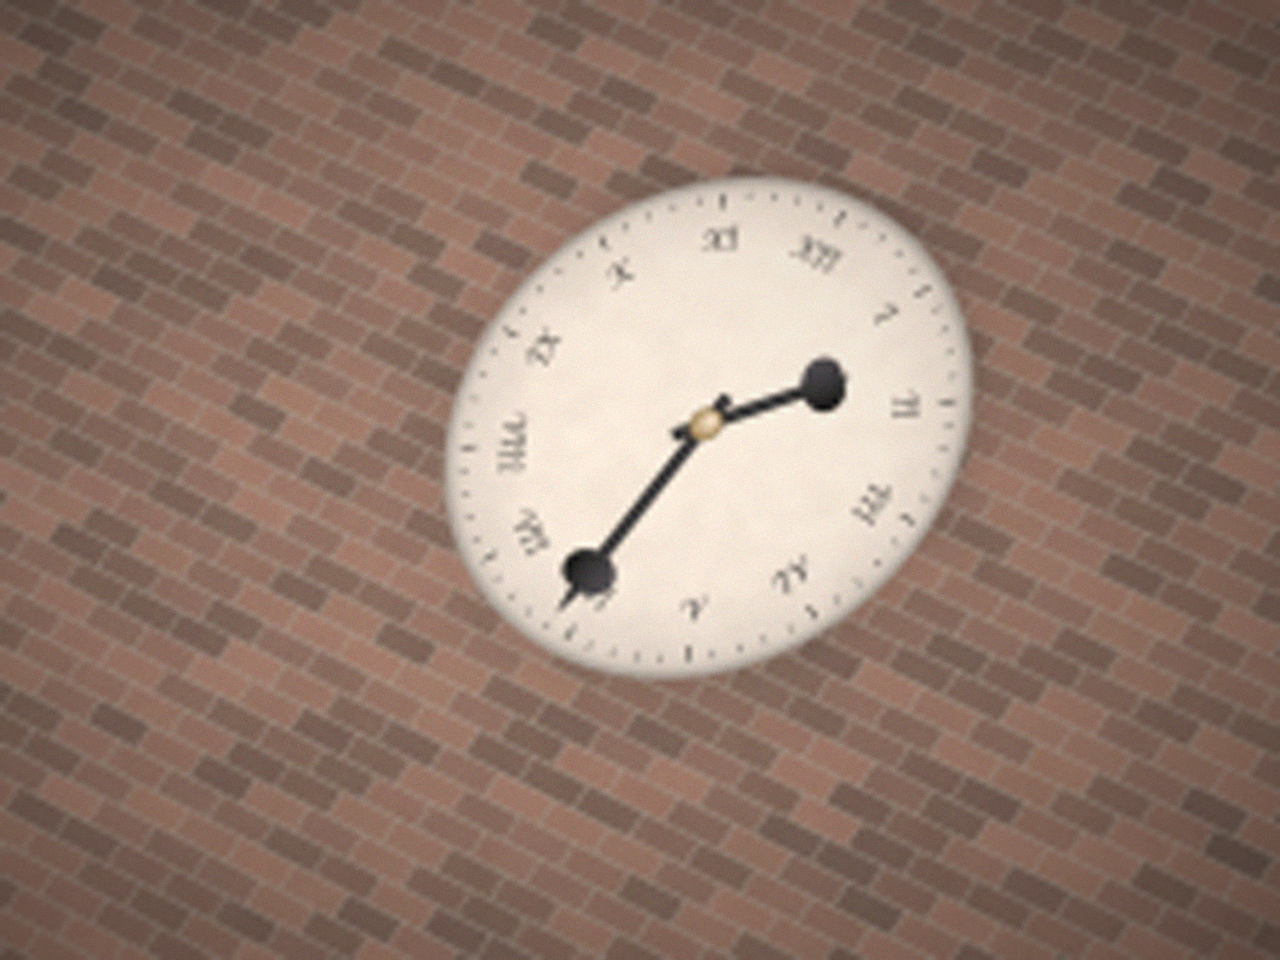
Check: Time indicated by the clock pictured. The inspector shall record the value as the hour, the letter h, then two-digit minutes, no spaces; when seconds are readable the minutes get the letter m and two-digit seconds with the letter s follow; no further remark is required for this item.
1h31
